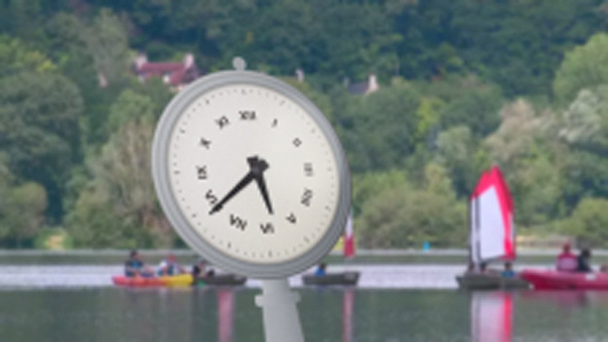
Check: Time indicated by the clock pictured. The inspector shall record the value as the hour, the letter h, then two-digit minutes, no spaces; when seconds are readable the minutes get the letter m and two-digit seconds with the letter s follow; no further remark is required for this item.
5h39
